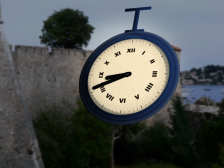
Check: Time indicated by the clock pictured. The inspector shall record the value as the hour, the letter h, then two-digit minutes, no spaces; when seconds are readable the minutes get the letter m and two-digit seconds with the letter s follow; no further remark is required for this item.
8h41
